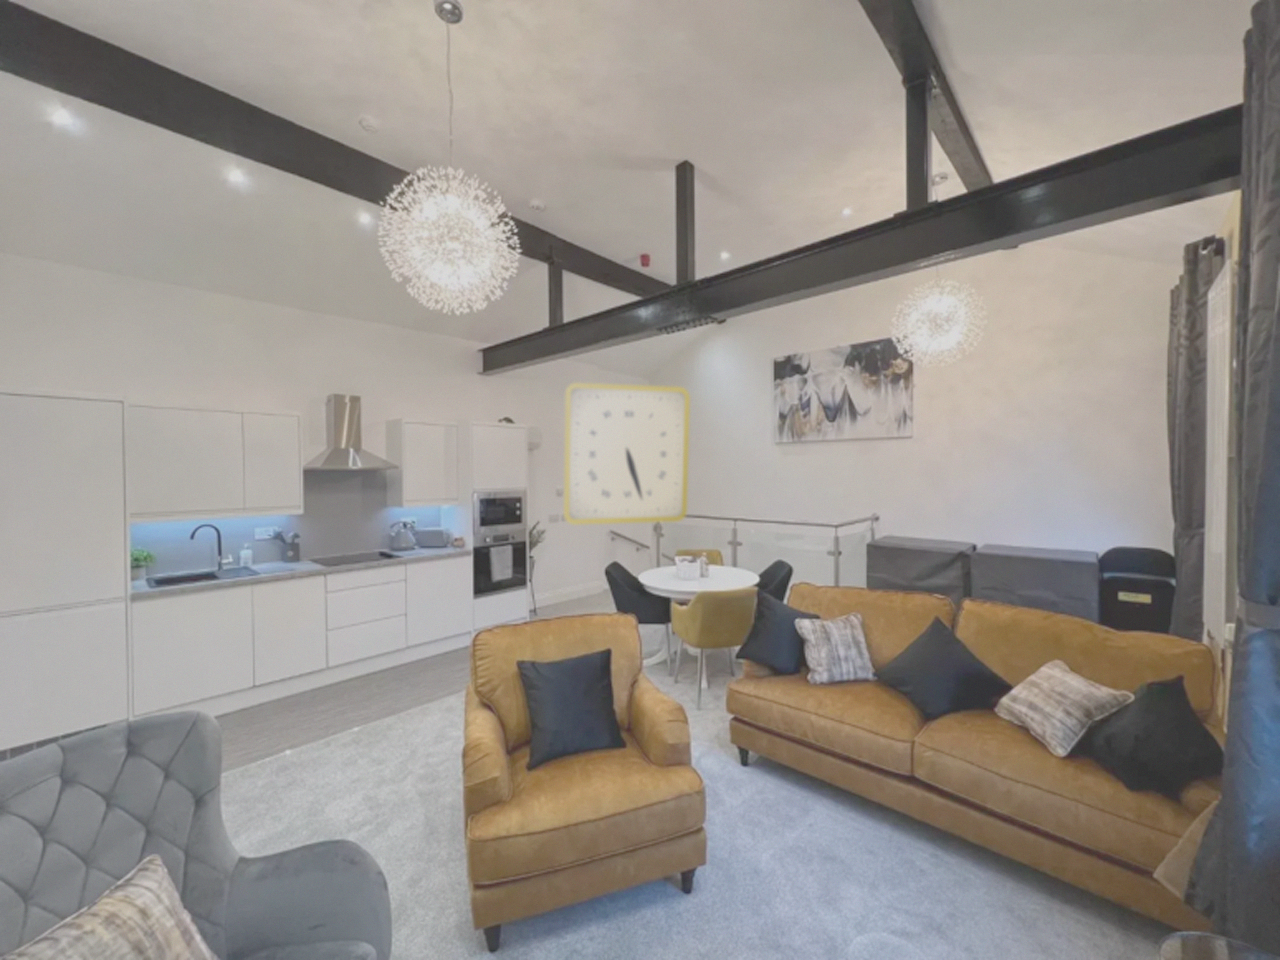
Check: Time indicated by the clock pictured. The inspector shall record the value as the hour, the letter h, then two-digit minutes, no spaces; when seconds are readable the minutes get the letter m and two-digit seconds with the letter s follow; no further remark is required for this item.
5h27
